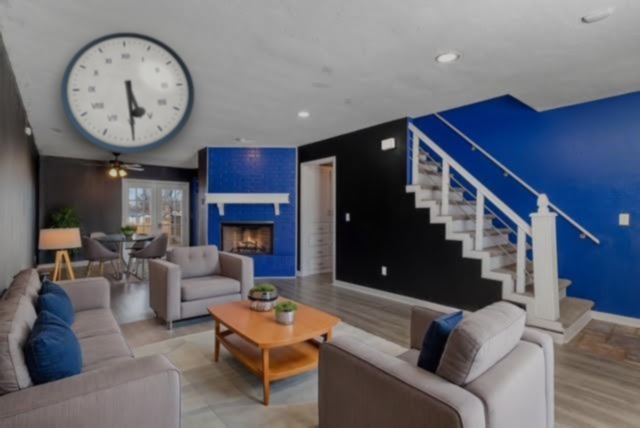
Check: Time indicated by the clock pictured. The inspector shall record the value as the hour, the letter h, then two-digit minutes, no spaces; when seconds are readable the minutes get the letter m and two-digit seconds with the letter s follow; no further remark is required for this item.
5h30
